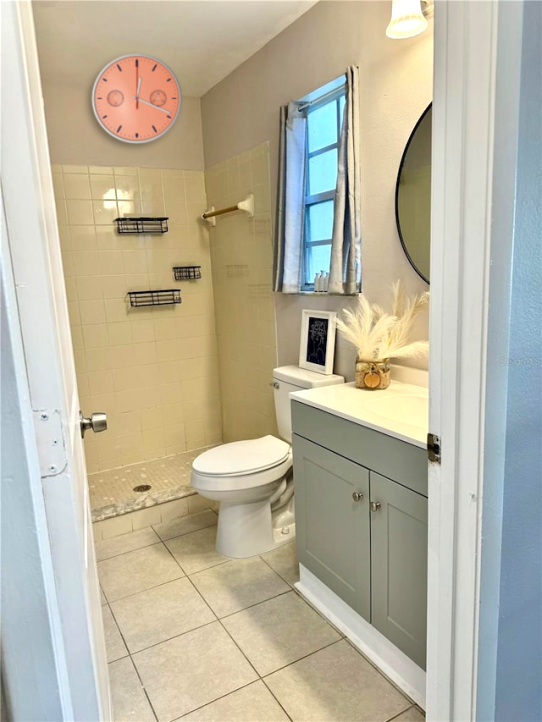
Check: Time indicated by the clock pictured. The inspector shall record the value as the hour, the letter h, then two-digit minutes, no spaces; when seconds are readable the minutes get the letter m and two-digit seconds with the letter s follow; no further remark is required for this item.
12h19
